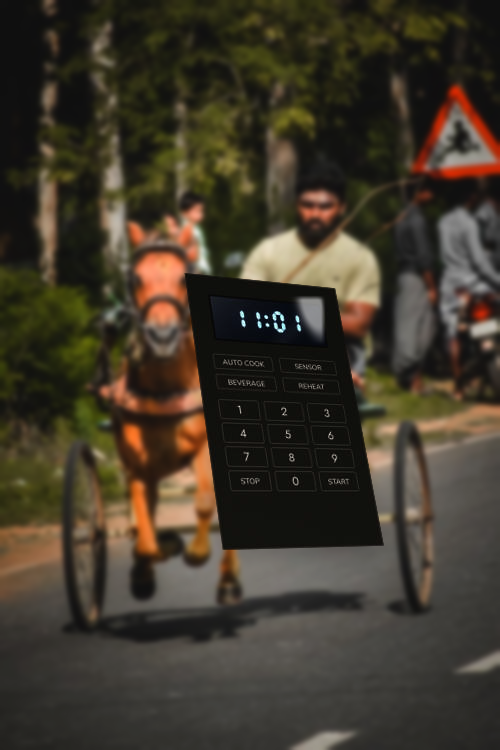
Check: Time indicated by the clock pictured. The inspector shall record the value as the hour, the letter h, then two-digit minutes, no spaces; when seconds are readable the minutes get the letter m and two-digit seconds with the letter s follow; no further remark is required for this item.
11h01
